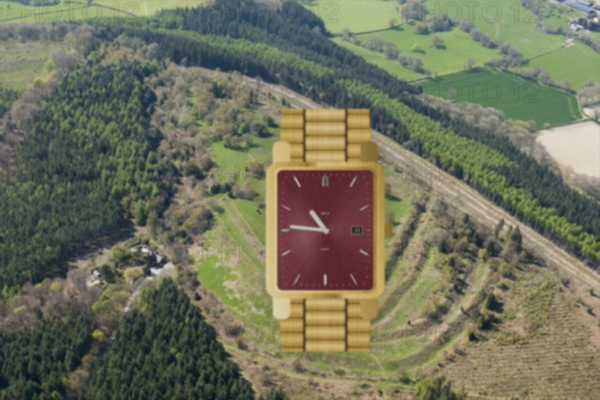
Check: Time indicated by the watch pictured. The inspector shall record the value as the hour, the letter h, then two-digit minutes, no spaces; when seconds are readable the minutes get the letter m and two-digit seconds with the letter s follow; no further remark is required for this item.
10h46
